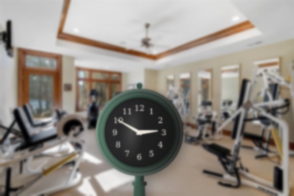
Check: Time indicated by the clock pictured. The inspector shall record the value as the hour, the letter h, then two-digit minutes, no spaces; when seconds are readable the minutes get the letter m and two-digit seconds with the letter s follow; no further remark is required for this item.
2h50
